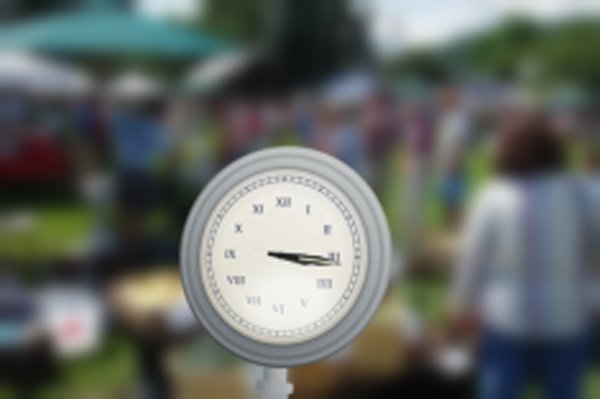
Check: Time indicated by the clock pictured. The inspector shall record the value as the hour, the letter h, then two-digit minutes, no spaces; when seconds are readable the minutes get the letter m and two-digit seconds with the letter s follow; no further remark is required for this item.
3h16
